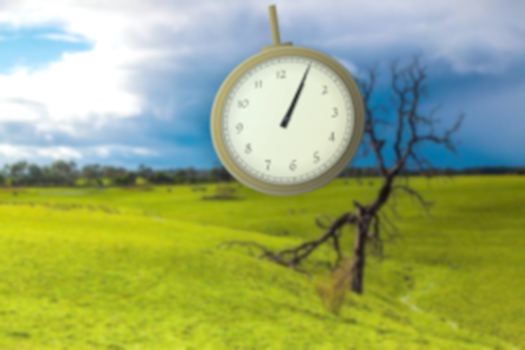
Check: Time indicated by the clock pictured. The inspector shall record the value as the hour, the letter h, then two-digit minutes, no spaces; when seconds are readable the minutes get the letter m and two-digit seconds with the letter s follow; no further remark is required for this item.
1h05
